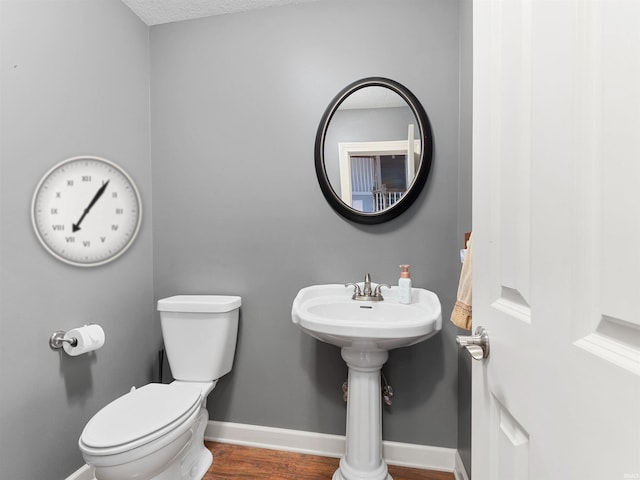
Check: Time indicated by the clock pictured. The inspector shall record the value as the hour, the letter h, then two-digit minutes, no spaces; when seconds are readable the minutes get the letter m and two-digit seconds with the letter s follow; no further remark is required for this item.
7h06
